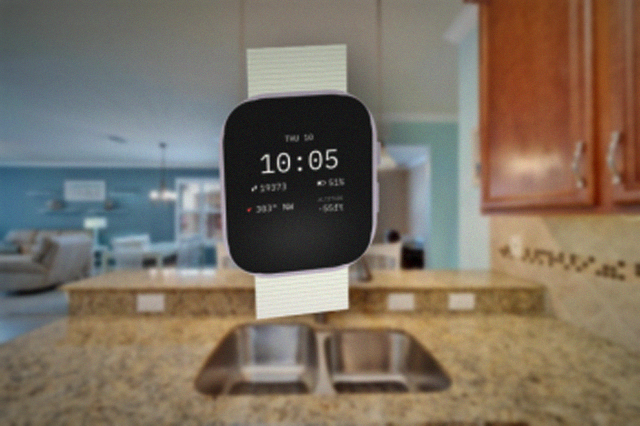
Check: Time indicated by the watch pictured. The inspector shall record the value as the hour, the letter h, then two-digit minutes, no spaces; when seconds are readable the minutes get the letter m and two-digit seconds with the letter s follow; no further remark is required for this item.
10h05
